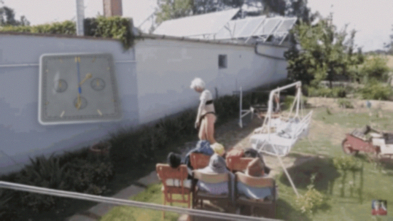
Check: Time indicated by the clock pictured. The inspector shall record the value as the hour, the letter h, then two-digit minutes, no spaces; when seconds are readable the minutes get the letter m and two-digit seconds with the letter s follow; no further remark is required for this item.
1h31
